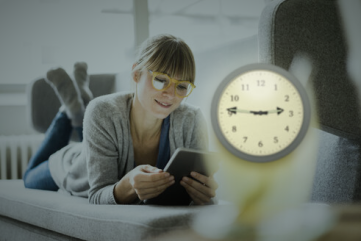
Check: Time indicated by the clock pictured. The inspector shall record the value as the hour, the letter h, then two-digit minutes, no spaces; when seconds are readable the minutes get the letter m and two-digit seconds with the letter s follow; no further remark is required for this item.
2h46
